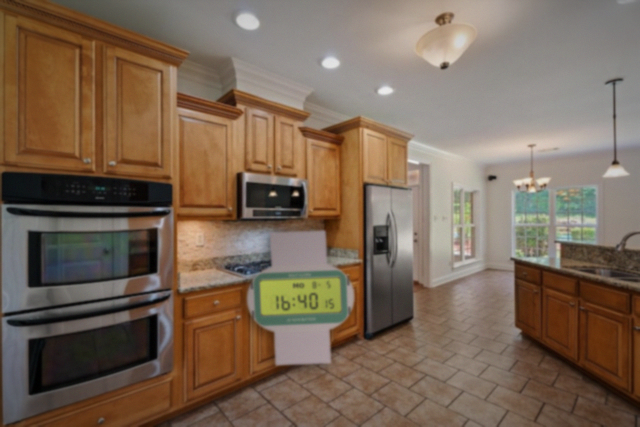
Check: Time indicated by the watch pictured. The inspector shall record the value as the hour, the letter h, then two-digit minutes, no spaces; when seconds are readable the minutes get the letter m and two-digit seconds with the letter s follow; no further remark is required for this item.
16h40
